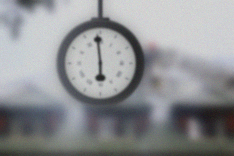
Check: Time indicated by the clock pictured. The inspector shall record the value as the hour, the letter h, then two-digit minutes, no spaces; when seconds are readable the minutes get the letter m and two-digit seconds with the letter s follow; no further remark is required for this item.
5h59
